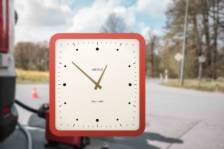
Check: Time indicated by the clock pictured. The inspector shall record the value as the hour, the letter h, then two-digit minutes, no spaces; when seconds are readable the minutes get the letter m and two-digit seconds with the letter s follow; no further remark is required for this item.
12h52
